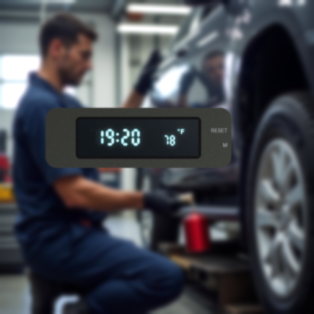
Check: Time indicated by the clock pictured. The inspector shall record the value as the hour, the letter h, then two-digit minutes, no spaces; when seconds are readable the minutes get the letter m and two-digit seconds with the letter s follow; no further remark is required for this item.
19h20
